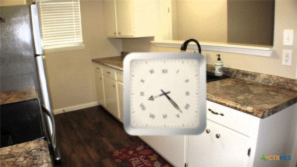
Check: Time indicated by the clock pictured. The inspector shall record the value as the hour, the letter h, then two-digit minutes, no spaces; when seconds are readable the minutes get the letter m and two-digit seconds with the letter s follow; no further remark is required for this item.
8h23
